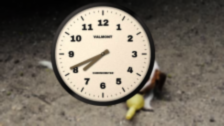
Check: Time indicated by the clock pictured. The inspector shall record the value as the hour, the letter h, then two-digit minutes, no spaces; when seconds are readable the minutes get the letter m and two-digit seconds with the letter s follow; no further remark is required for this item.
7h41
